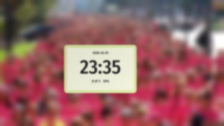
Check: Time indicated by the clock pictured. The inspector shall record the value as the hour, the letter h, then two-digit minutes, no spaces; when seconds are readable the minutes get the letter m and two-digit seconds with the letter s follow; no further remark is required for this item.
23h35
